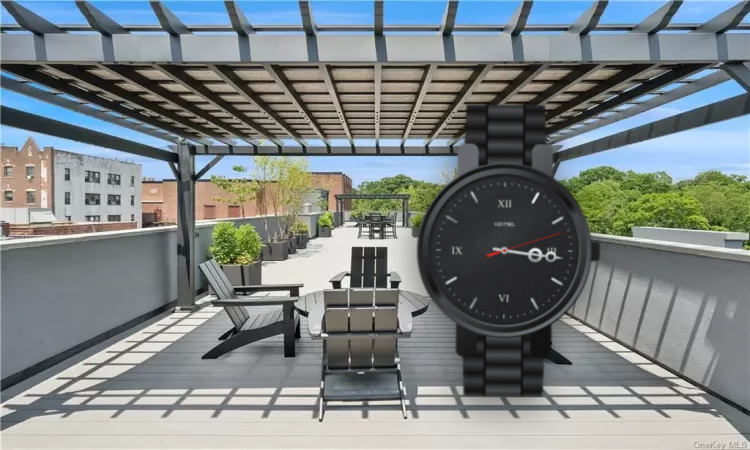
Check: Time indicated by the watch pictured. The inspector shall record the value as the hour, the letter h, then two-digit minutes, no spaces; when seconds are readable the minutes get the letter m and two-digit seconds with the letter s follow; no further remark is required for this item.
3h16m12s
